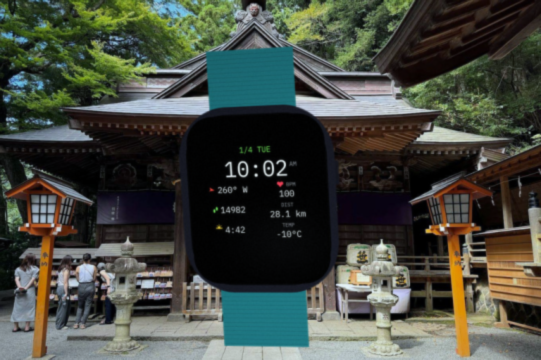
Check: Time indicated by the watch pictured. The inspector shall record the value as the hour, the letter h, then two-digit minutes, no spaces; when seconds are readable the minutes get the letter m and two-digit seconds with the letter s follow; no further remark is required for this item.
10h02
